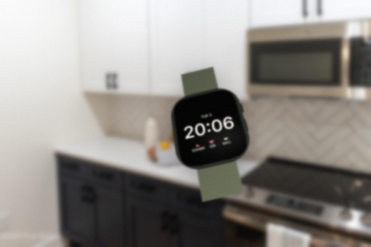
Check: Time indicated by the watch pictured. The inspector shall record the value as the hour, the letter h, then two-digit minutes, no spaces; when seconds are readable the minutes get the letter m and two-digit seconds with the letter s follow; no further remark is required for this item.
20h06
